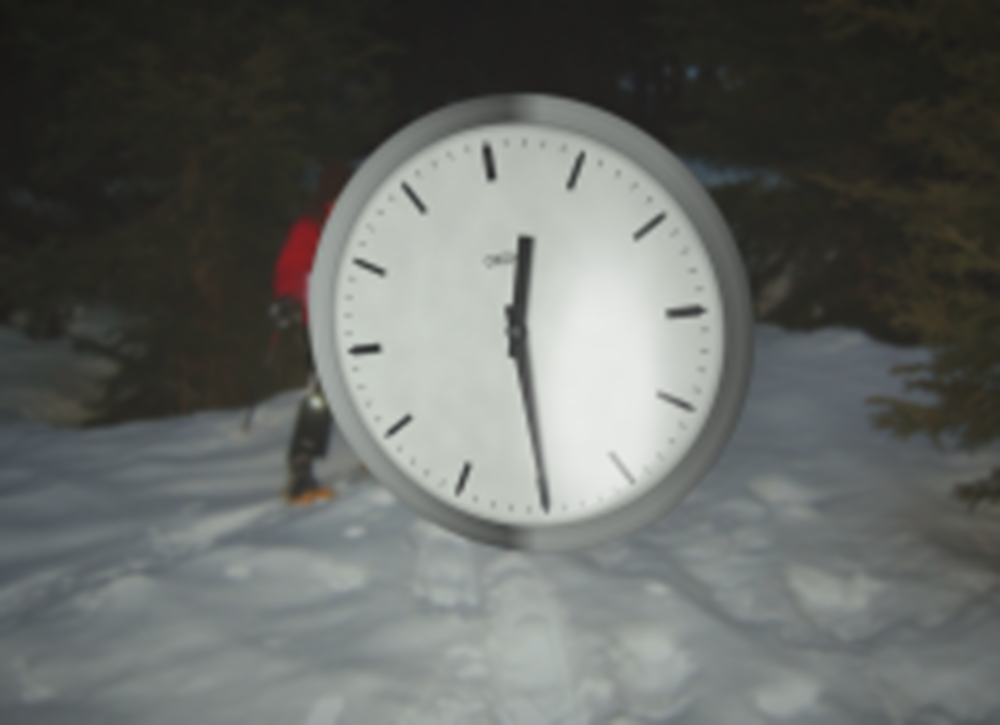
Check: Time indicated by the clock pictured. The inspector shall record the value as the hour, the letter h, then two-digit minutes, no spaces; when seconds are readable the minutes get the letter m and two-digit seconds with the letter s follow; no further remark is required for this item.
12h30
